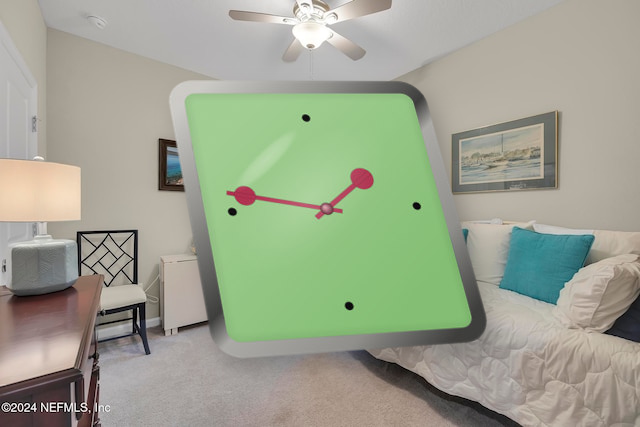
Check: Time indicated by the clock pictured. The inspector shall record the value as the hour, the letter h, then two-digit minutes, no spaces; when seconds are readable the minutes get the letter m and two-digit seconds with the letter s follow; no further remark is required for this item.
1h47
